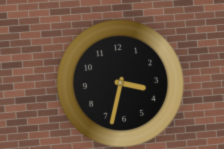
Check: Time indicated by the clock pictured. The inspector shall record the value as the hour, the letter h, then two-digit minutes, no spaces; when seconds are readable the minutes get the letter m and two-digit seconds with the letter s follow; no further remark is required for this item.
3h33
